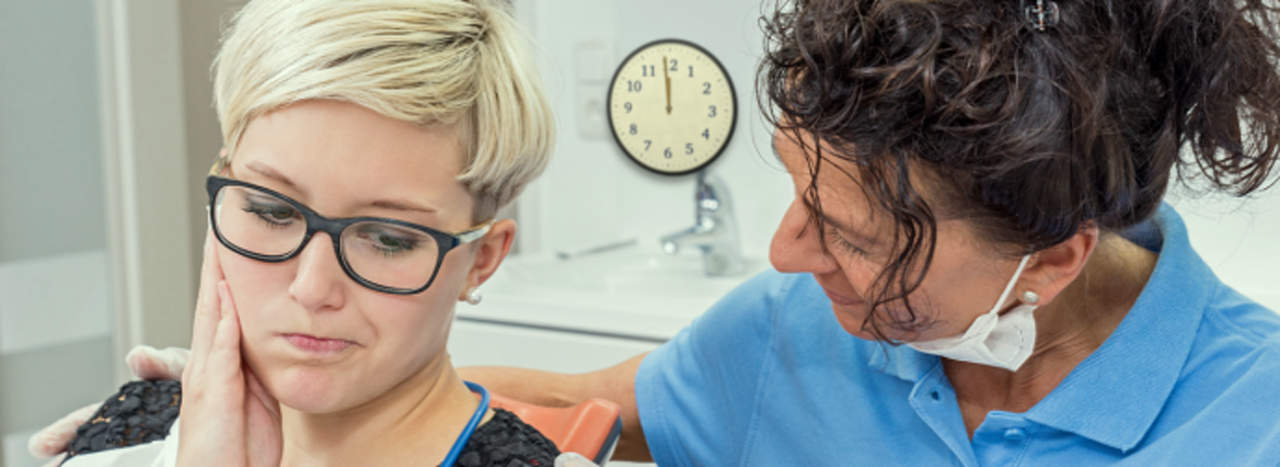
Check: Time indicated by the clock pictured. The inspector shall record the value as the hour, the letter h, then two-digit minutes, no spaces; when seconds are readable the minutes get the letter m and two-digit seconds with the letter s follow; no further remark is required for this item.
11h59
